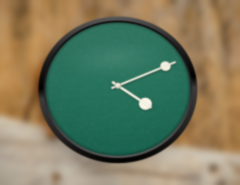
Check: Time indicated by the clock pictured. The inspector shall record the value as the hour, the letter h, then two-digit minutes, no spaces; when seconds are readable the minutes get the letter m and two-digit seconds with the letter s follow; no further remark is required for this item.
4h11
